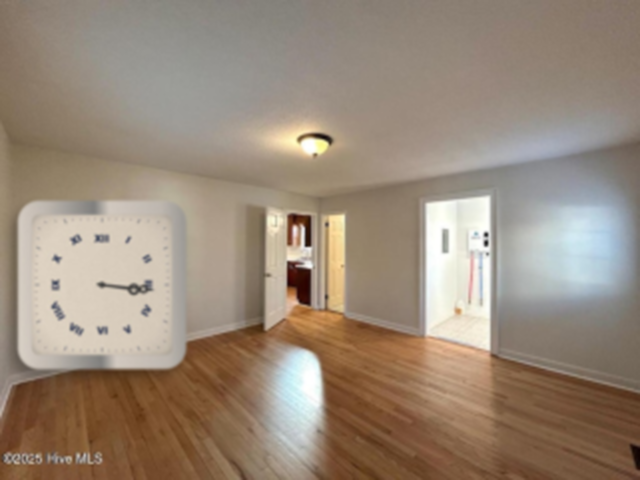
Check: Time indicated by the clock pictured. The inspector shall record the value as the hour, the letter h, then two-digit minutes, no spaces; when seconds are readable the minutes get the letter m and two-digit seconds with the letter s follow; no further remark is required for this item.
3h16
